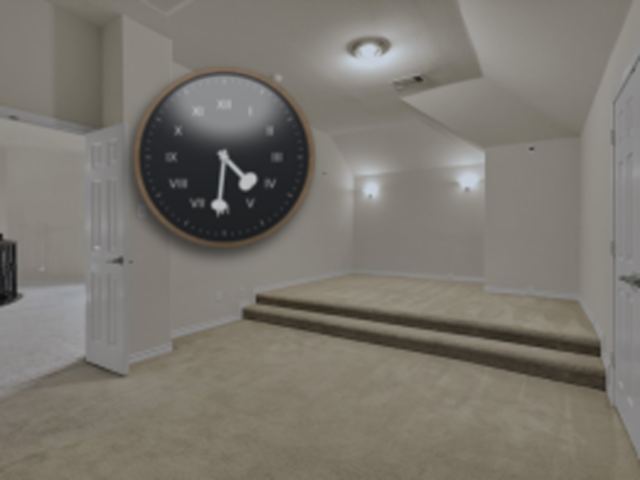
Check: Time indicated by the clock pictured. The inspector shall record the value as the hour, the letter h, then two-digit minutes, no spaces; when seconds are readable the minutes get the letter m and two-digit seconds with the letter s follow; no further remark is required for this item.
4h31
